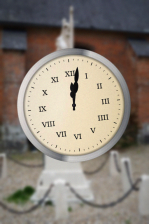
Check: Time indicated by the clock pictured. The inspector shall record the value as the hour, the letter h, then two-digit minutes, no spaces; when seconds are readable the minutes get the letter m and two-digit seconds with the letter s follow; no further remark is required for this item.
12h02
